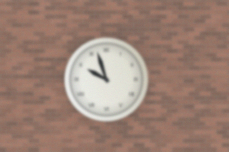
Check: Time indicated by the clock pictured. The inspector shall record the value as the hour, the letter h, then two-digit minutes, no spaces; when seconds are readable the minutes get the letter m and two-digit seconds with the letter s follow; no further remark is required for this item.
9h57
